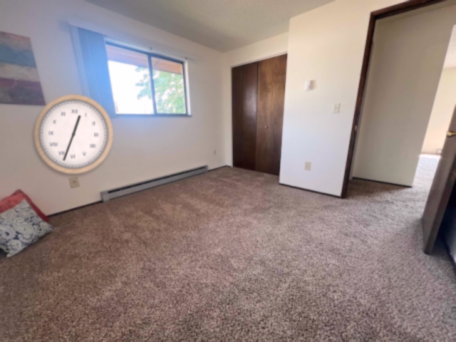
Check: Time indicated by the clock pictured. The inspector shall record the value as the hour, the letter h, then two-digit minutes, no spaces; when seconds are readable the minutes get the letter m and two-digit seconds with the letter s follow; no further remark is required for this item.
12h33
